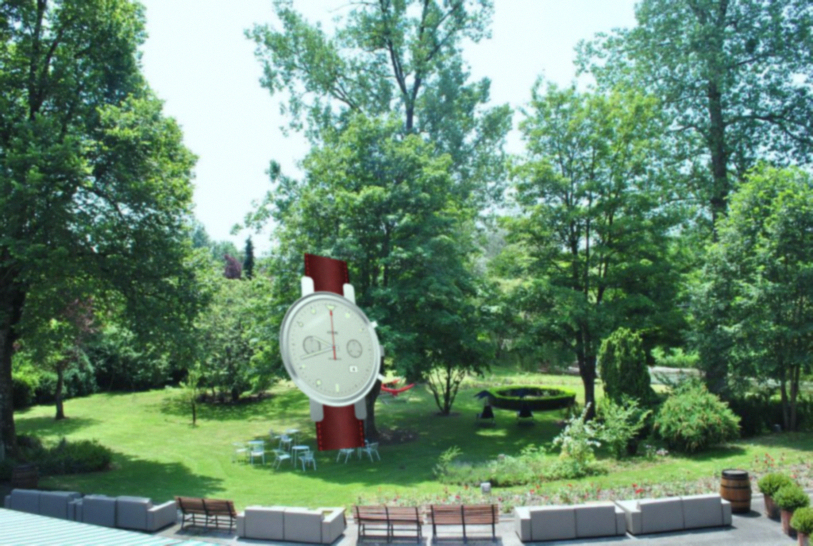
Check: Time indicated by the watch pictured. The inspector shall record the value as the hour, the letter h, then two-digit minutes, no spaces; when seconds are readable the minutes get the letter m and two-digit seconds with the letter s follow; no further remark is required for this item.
9h42
